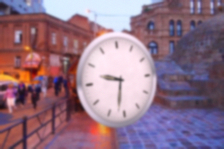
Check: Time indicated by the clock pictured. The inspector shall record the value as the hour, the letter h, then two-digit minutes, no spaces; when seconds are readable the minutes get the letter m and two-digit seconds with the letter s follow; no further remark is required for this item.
9h32
